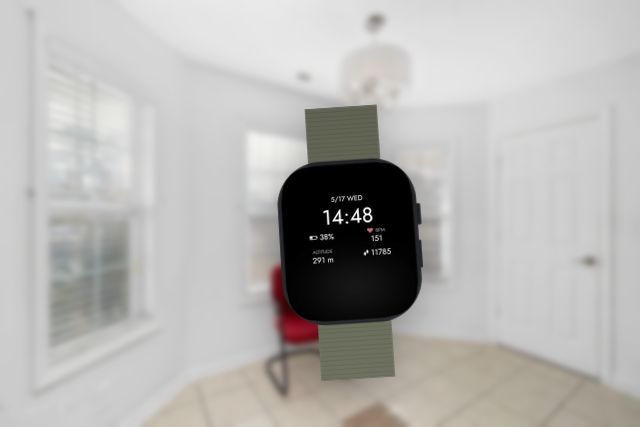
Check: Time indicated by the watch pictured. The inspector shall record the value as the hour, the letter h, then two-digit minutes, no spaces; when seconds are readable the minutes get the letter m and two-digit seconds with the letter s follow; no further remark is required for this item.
14h48
